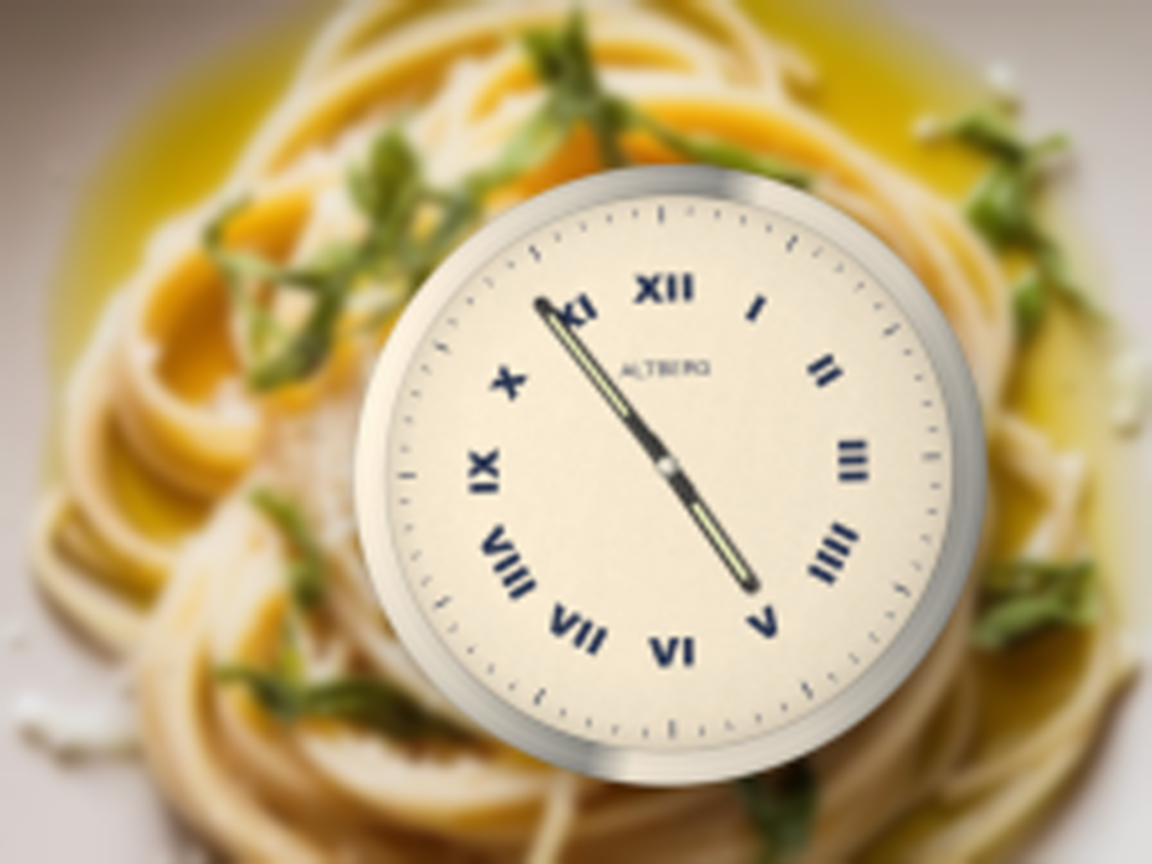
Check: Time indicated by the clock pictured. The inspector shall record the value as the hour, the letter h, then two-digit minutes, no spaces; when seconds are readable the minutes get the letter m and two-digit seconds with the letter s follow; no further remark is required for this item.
4h54
